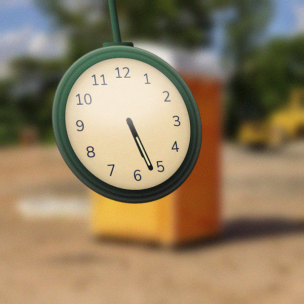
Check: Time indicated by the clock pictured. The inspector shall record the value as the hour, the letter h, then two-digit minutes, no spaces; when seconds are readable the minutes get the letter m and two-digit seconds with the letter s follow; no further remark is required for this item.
5h27
